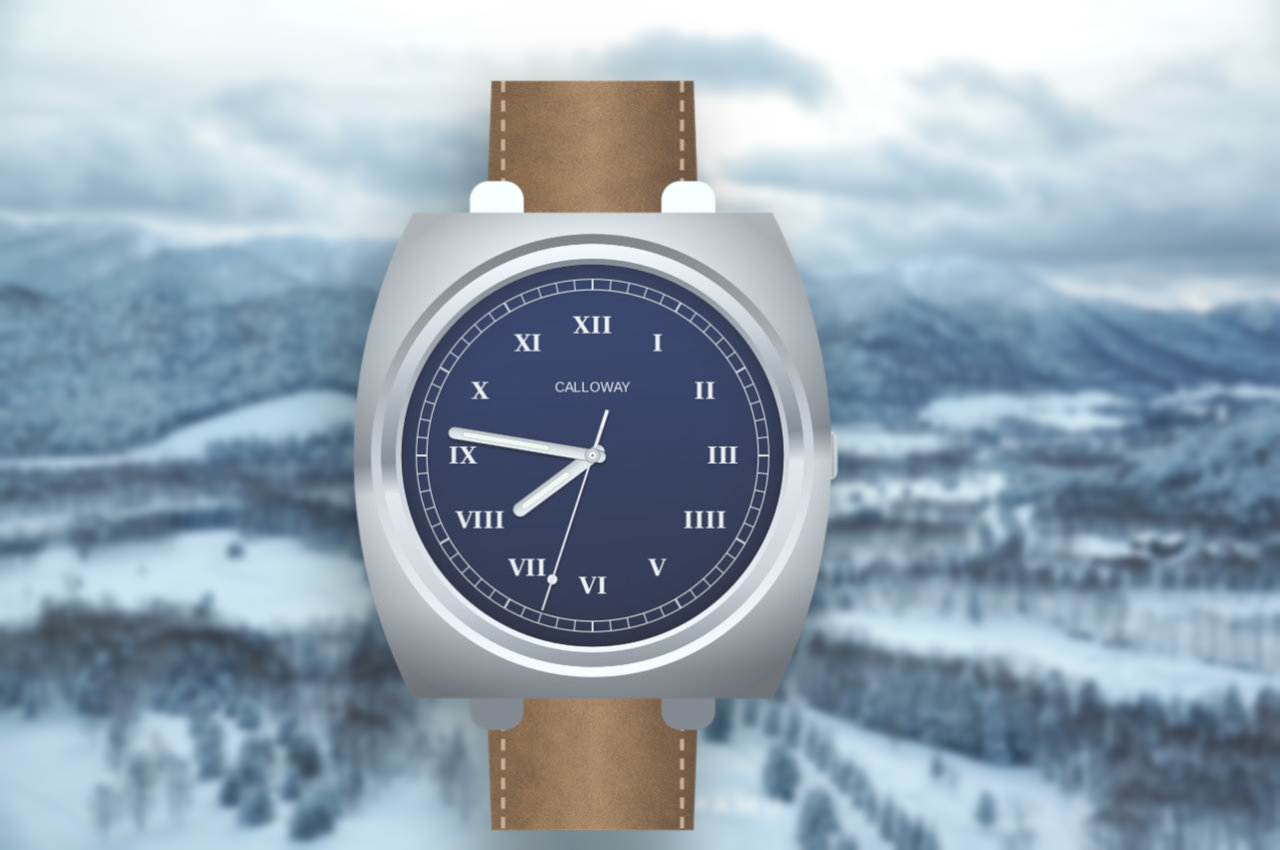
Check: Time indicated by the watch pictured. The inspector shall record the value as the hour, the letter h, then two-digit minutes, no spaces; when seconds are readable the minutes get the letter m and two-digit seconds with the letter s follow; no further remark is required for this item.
7h46m33s
